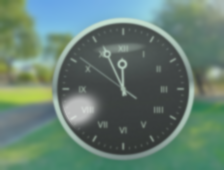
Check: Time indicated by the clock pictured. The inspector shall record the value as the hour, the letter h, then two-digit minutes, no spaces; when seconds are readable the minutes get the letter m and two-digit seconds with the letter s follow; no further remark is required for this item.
11h55m51s
